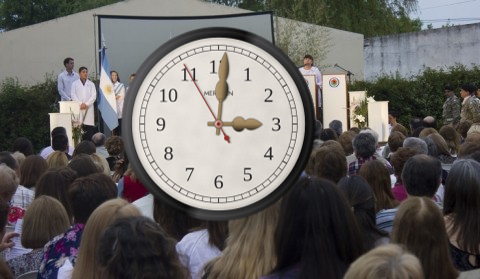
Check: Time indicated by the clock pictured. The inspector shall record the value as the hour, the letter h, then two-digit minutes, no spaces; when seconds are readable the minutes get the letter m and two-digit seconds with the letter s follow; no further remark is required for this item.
3h00m55s
